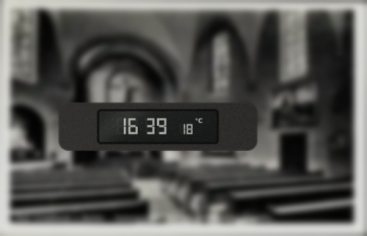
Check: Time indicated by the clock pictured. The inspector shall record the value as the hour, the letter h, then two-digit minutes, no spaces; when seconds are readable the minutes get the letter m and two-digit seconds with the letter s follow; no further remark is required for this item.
16h39
